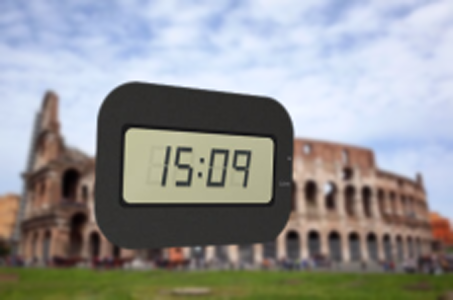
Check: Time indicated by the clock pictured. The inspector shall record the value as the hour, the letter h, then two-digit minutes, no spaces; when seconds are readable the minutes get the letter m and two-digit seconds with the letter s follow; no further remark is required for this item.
15h09
